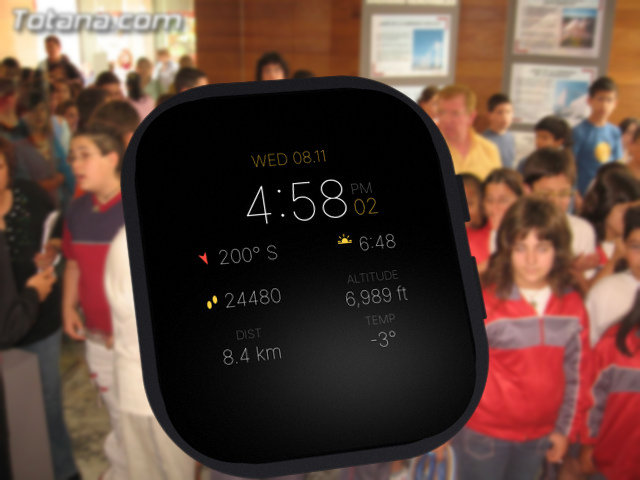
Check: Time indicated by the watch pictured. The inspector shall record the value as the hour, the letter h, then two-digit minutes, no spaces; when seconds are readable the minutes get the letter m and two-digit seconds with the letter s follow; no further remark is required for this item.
4h58m02s
